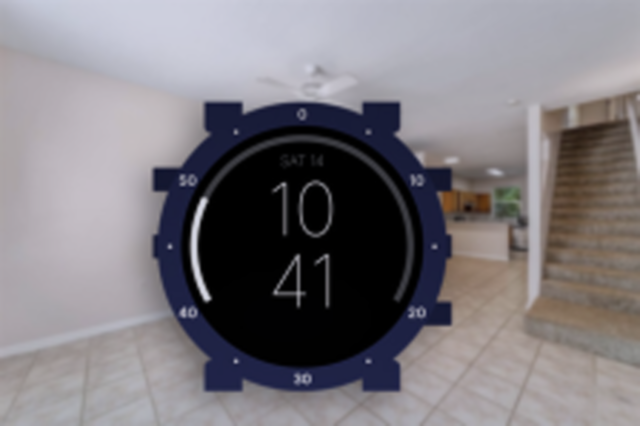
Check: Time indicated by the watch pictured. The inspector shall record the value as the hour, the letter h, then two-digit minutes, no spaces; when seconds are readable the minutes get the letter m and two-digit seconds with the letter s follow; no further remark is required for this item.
10h41
